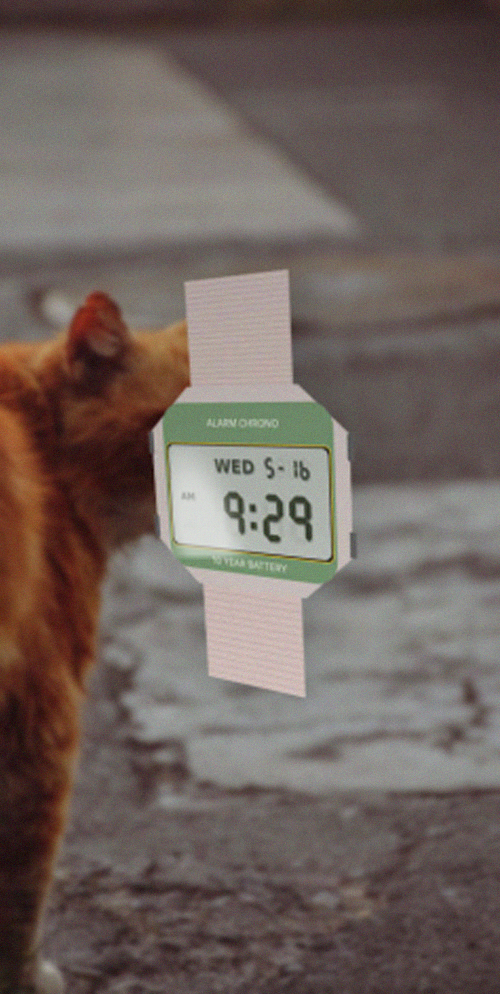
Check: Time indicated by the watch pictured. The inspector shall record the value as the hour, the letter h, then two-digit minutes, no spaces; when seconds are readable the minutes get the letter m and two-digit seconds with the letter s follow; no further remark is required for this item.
9h29
